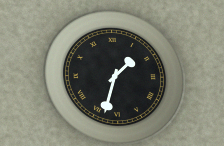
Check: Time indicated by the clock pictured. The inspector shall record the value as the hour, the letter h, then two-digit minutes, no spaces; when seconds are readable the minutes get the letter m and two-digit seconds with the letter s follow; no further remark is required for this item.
1h33
